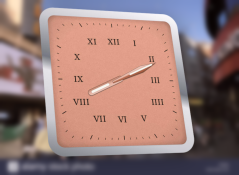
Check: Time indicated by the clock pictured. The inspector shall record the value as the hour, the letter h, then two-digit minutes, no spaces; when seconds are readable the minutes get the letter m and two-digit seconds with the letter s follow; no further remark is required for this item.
8h11
